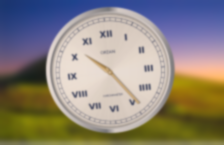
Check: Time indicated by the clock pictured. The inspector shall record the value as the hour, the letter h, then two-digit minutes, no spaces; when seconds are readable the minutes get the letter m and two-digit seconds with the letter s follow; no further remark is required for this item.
10h24
